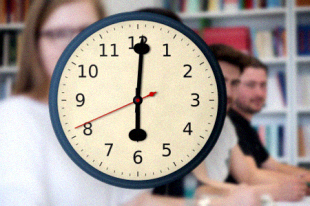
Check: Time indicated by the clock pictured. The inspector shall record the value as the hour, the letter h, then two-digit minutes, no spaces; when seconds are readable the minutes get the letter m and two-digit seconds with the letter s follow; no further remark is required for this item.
6h00m41s
